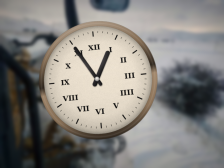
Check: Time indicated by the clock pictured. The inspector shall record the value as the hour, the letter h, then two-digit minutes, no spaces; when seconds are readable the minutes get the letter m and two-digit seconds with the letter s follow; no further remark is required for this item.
12h55
